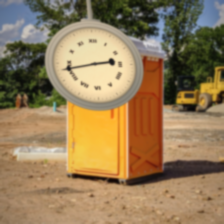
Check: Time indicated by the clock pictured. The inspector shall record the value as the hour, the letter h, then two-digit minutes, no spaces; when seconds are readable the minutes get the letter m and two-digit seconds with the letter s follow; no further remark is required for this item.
2h43
